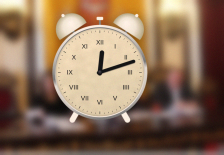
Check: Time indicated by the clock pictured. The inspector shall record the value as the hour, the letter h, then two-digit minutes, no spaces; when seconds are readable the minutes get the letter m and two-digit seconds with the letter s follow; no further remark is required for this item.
12h12
